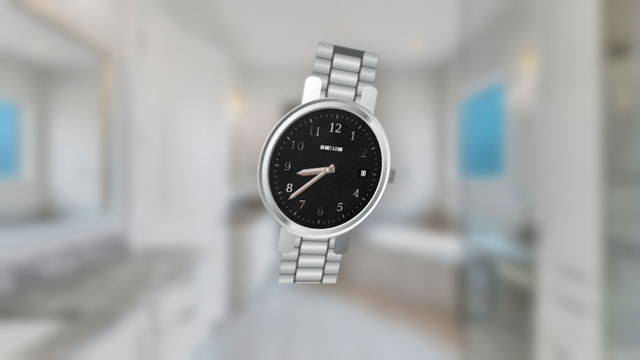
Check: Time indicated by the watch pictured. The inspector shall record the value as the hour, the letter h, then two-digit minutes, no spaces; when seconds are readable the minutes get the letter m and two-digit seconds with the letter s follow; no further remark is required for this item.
8h38
